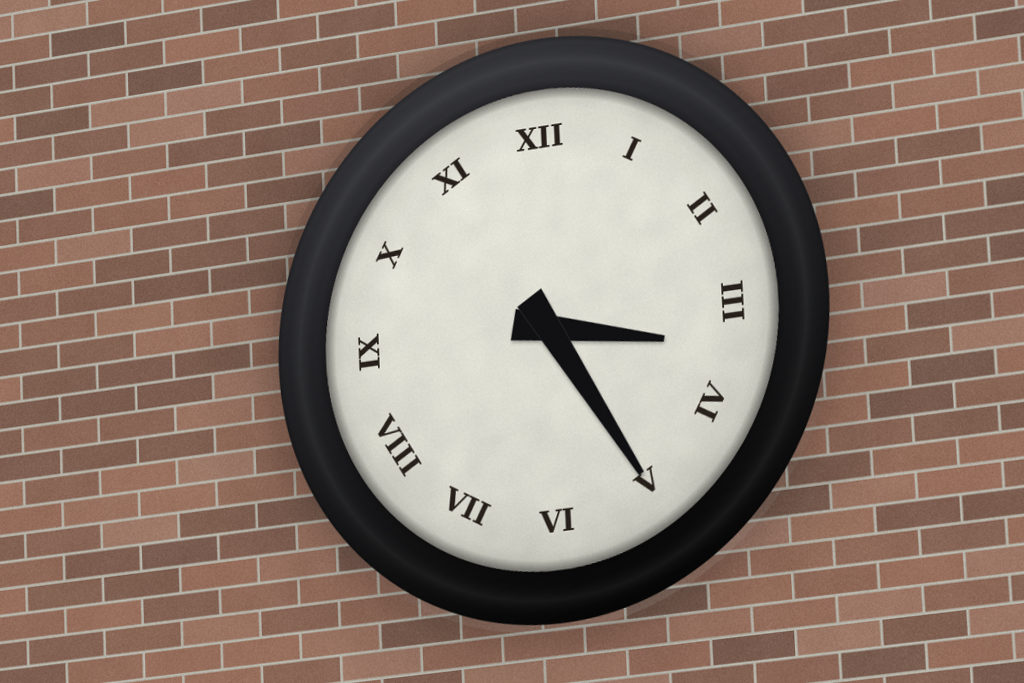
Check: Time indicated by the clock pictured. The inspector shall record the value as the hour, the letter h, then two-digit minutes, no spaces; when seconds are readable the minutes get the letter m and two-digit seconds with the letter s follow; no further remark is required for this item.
3h25
